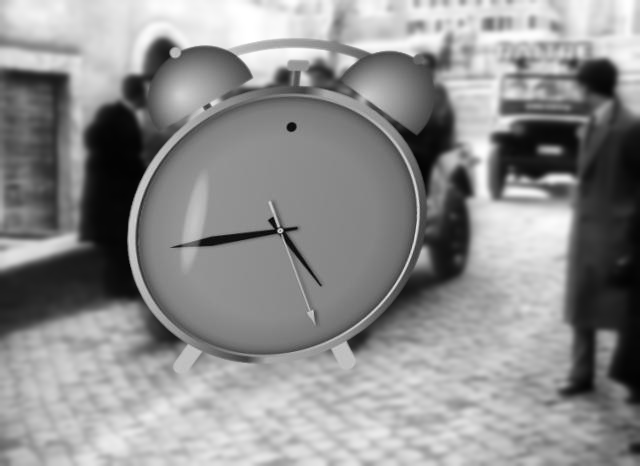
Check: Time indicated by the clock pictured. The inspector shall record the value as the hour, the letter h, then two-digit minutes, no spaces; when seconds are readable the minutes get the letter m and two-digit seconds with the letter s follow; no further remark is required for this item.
4h43m26s
